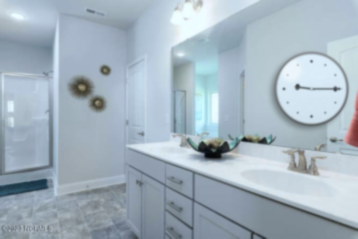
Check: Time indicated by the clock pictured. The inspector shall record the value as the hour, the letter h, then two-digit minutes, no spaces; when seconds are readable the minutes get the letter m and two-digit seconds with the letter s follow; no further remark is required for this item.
9h15
